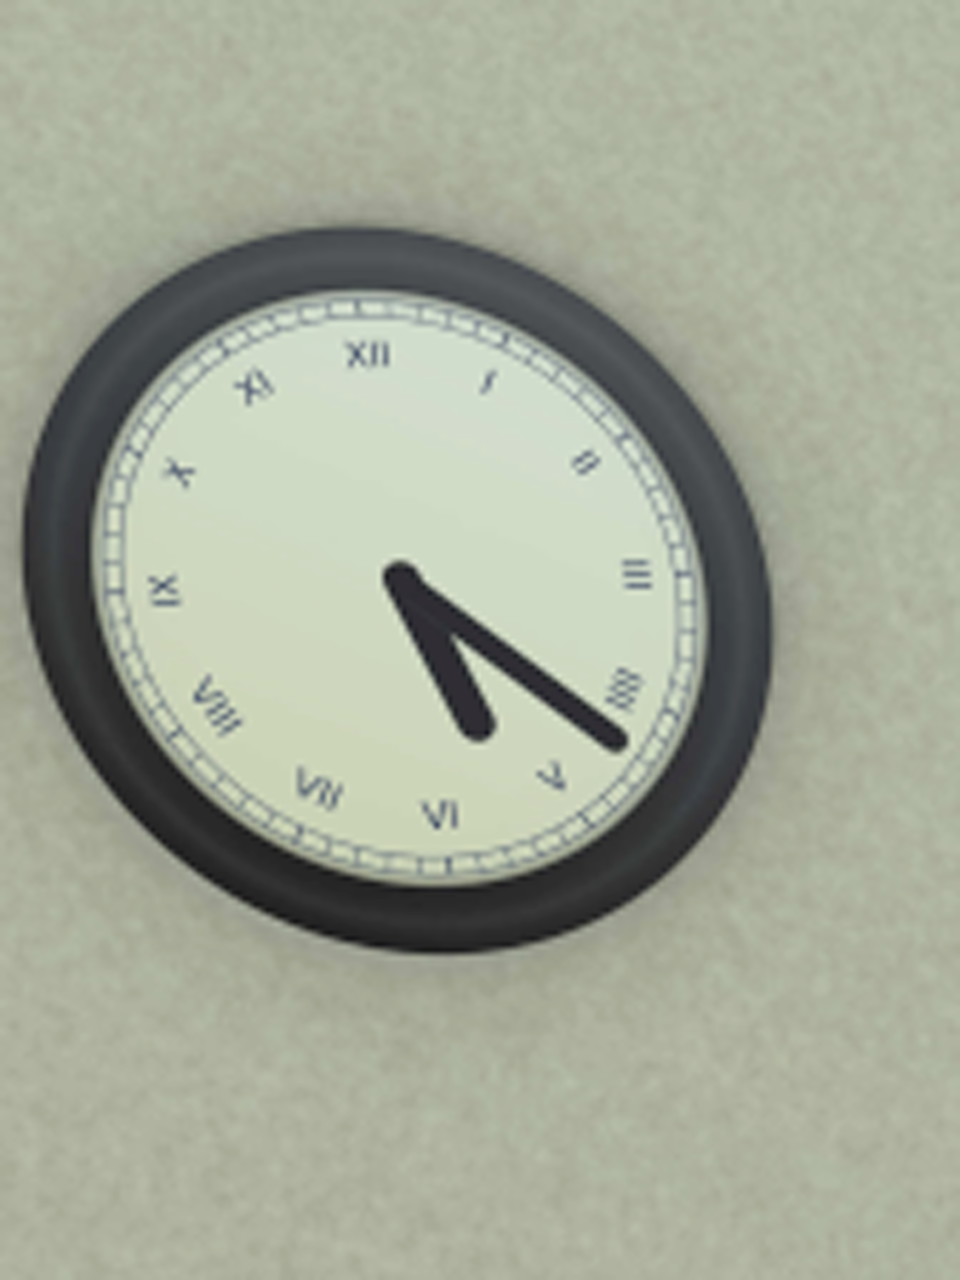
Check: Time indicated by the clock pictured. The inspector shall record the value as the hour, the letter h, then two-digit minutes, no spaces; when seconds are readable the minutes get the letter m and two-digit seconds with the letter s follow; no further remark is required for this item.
5h22
